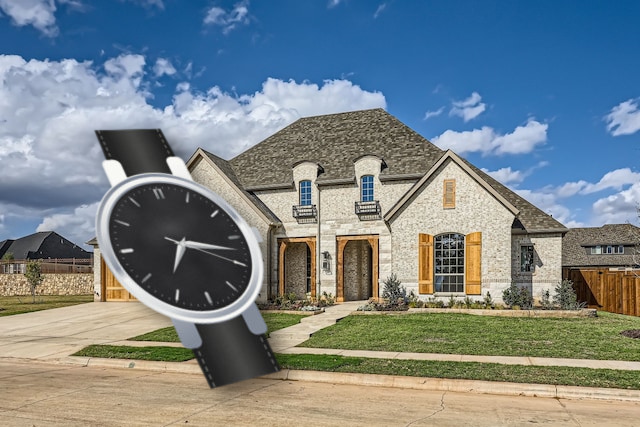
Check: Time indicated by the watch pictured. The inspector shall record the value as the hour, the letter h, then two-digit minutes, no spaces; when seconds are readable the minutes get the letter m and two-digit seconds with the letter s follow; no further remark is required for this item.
7h17m20s
